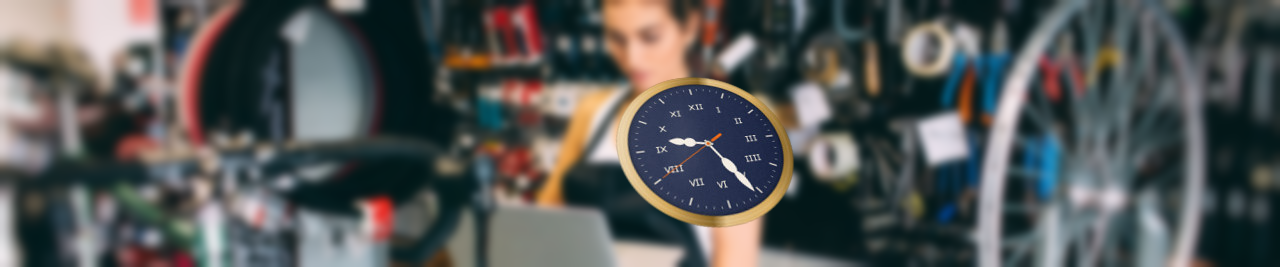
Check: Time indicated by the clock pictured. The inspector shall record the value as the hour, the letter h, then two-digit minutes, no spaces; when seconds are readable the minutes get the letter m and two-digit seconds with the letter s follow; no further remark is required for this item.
9h25m40s
